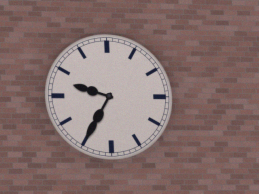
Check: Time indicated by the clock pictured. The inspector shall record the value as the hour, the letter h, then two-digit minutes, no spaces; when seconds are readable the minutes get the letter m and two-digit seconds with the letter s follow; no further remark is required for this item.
9h35
